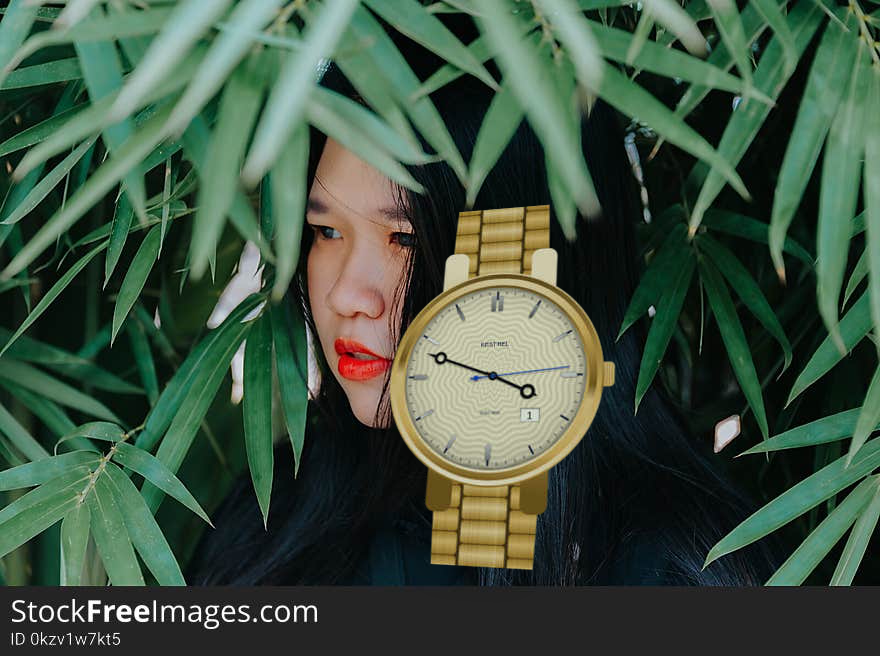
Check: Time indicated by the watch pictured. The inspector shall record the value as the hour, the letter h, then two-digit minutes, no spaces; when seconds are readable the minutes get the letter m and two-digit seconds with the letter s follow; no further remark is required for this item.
3h48m14s
